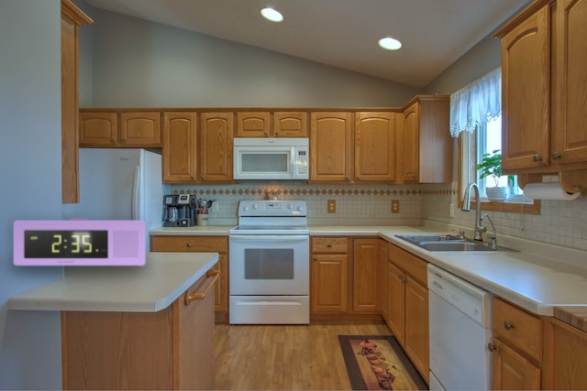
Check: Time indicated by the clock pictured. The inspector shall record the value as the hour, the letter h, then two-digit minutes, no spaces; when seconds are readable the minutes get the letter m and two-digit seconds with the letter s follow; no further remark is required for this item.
2h35
